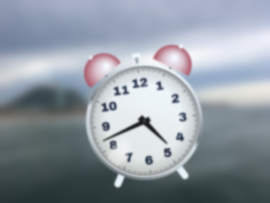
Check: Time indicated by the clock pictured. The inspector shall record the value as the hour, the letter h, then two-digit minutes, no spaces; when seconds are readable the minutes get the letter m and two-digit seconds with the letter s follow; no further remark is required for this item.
4h42
